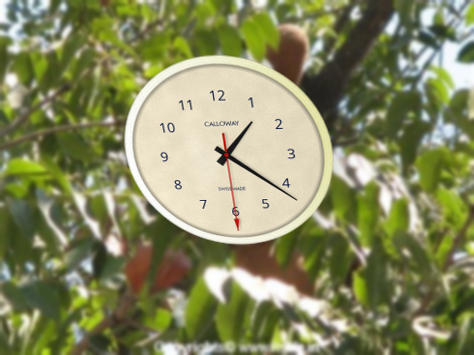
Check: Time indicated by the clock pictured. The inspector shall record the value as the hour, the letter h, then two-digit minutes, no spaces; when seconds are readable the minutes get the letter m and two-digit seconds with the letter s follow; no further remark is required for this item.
1h21m30s
